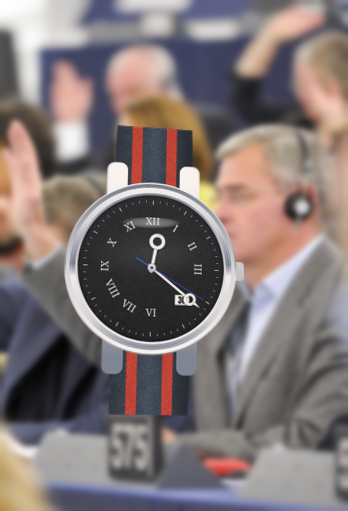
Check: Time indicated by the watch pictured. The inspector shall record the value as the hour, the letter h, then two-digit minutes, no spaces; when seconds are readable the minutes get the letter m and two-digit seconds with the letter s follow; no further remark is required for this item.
12h21m20s
